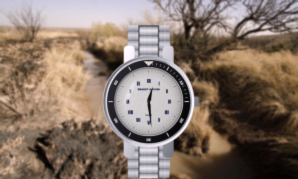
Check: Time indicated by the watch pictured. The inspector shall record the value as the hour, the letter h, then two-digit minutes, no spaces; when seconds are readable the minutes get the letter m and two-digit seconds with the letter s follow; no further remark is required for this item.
12h29
